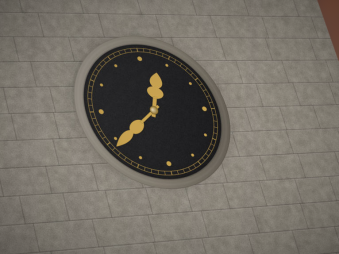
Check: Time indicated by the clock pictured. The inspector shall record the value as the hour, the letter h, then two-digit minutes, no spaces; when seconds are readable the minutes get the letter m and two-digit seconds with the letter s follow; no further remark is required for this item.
12h39
